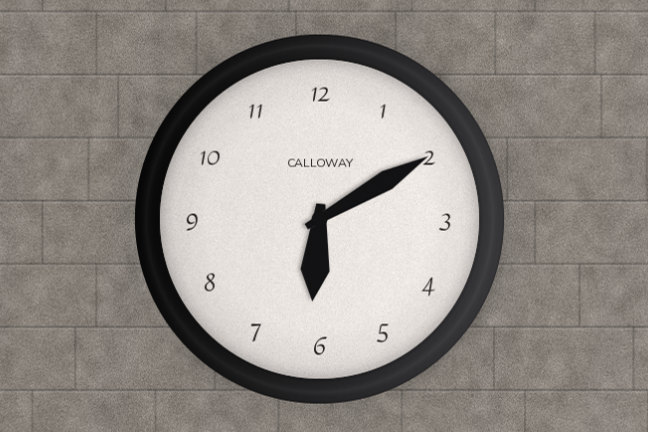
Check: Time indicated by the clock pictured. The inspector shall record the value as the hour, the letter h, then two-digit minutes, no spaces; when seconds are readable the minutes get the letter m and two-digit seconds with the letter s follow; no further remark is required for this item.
6h10
